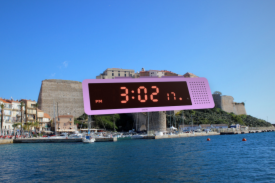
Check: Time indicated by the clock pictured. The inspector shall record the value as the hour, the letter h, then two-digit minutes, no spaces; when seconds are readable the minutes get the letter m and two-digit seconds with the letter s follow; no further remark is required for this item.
3h02m17s
